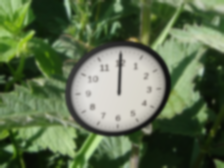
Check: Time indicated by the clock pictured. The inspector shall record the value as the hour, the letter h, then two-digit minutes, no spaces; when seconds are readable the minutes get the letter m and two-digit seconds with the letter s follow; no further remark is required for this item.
12h00
